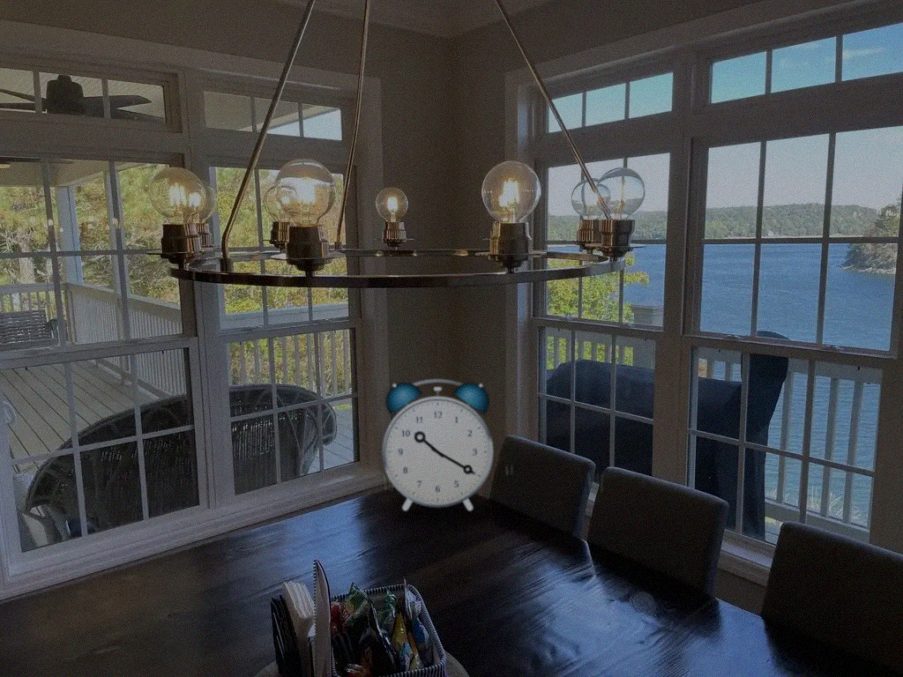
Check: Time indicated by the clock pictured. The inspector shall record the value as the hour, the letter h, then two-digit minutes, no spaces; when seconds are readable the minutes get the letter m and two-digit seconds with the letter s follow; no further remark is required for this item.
10h20
